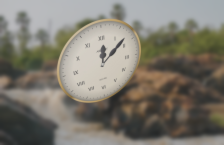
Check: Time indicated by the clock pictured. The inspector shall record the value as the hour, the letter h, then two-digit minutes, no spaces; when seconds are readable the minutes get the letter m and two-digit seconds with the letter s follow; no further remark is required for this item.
12h08
